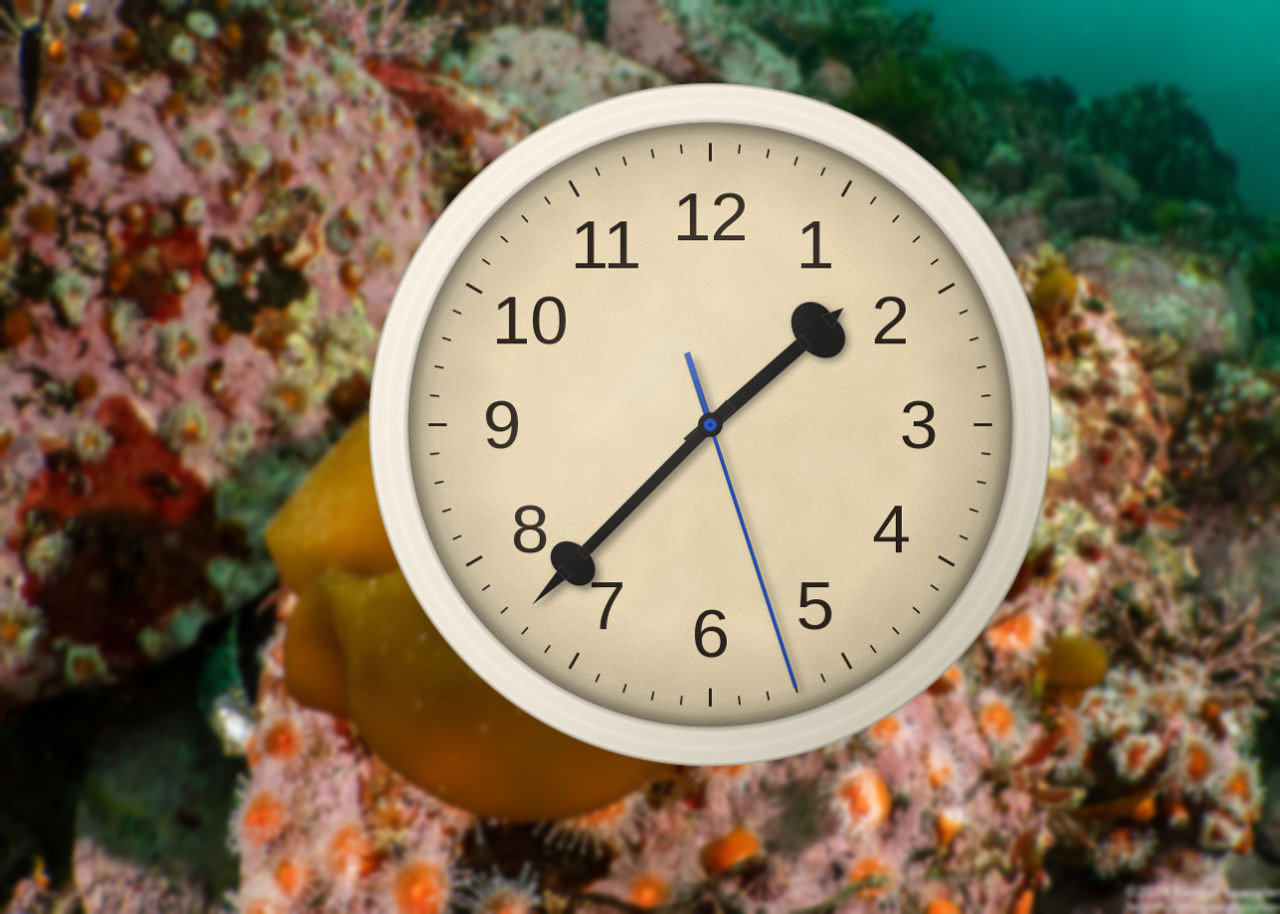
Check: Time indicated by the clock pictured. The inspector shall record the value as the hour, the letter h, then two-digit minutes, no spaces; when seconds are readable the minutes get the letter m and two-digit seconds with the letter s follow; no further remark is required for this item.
1h37m27s
